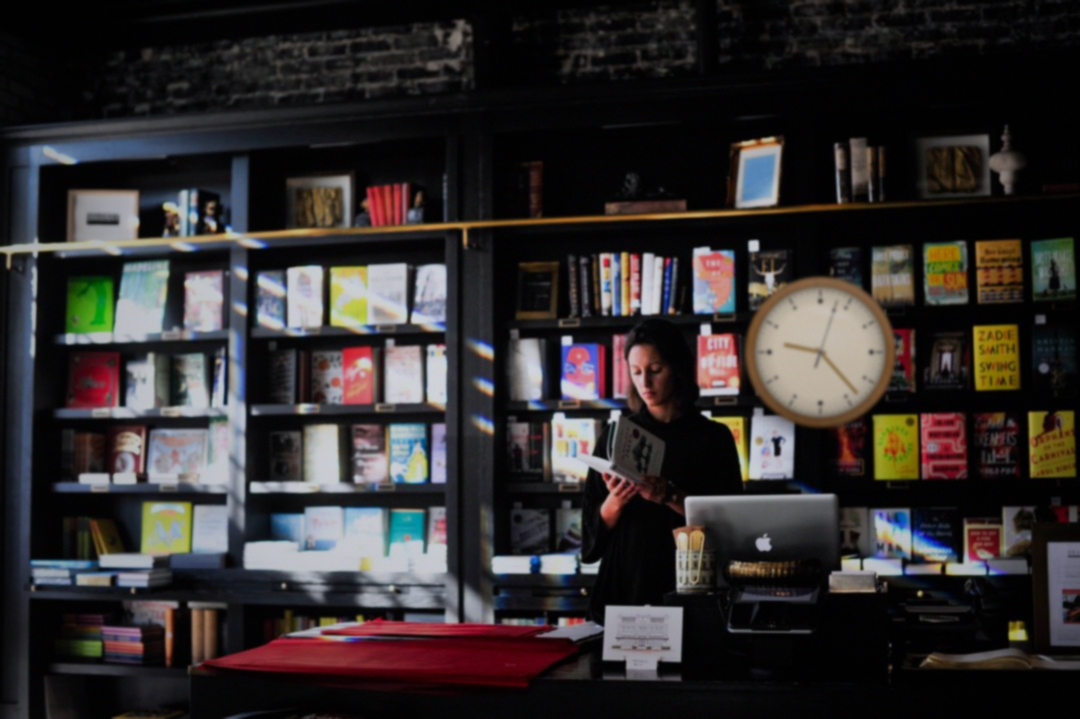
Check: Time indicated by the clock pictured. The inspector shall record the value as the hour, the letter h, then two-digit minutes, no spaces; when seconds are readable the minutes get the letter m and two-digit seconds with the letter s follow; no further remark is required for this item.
9h23m03s
